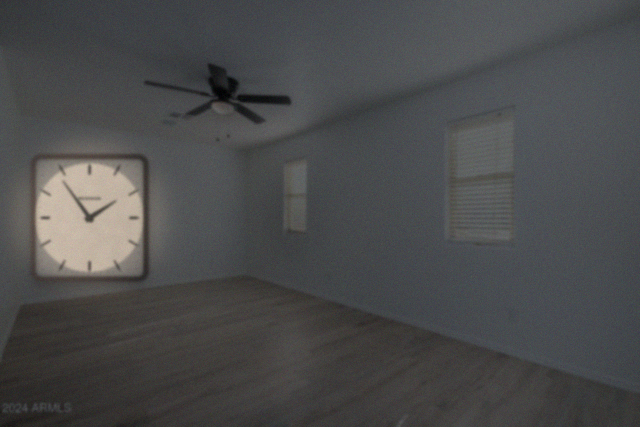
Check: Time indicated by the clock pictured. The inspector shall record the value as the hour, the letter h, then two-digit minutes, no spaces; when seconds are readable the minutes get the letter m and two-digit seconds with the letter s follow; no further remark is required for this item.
1h54
